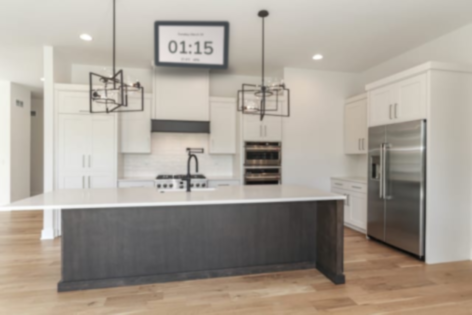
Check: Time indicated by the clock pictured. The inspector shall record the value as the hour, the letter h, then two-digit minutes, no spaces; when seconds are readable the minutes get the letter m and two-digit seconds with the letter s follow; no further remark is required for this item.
1h15
